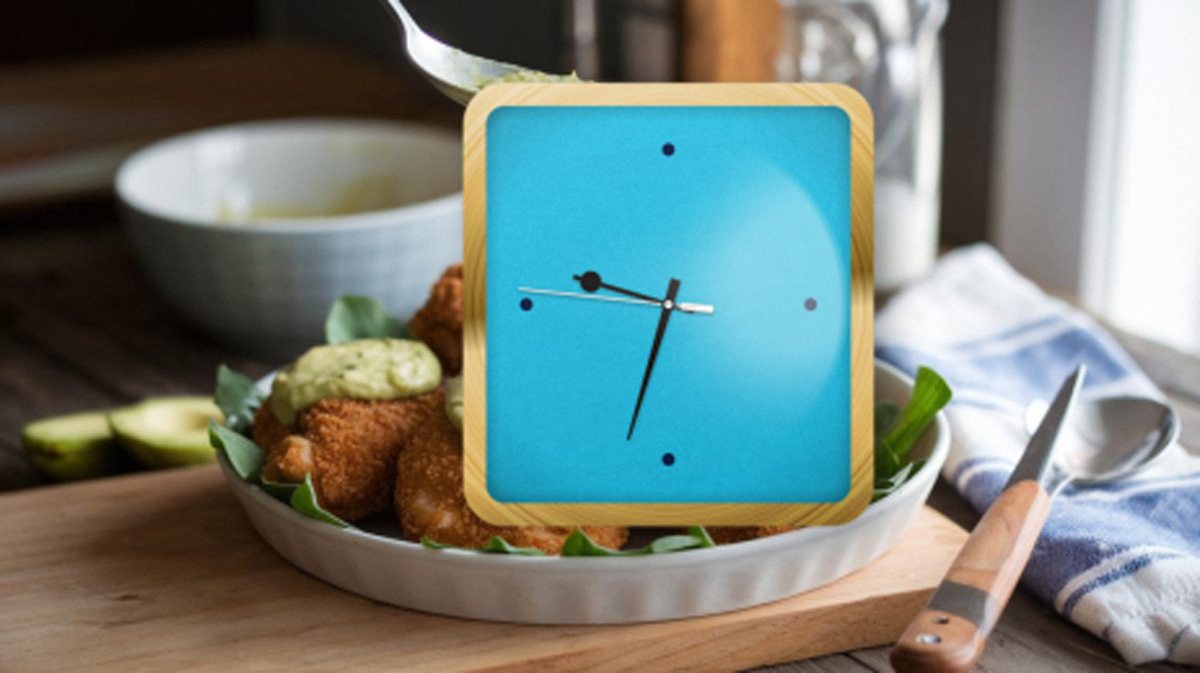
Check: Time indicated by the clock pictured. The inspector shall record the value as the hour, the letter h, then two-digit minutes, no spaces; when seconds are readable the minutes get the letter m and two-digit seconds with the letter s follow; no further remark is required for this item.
9h32m46s
